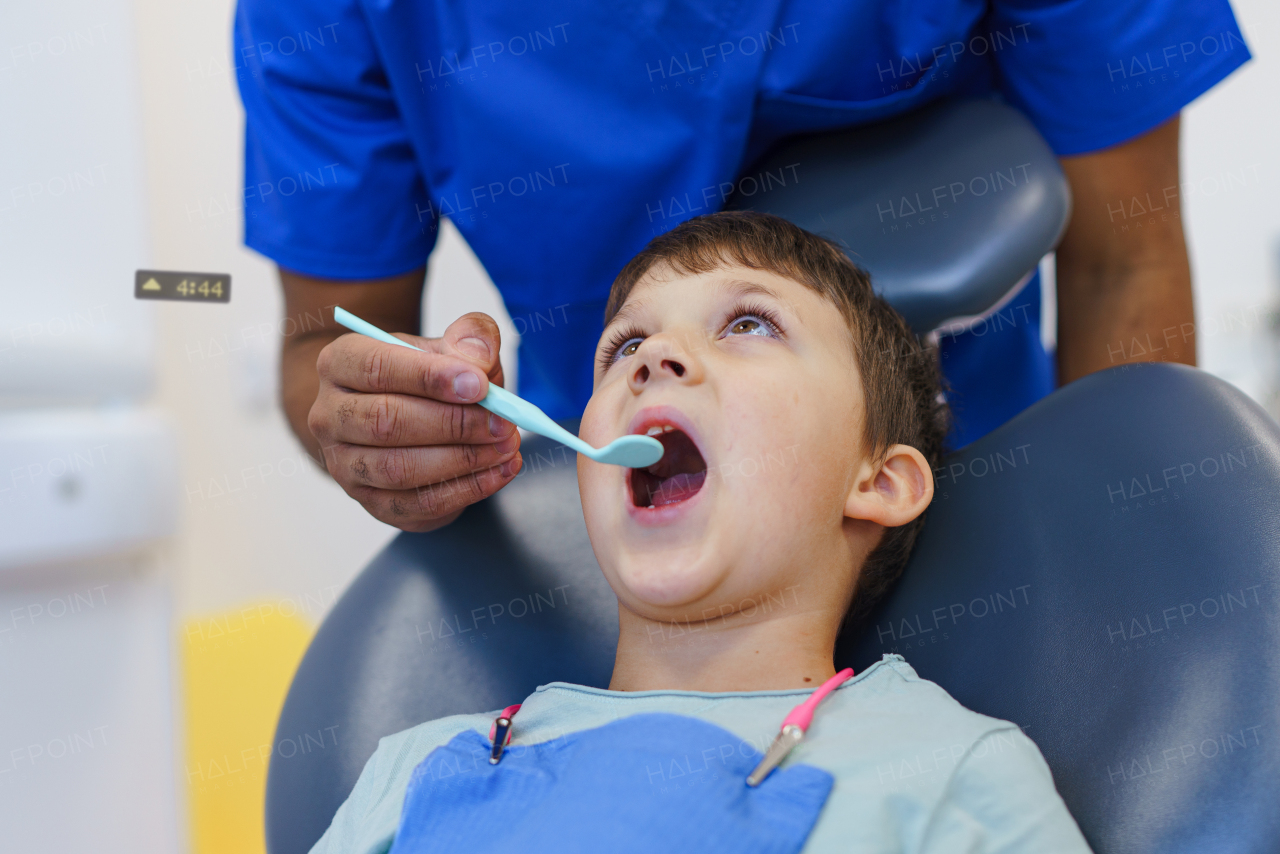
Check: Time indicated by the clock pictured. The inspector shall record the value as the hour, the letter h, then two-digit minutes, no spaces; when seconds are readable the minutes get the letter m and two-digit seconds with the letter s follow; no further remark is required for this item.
4h44
